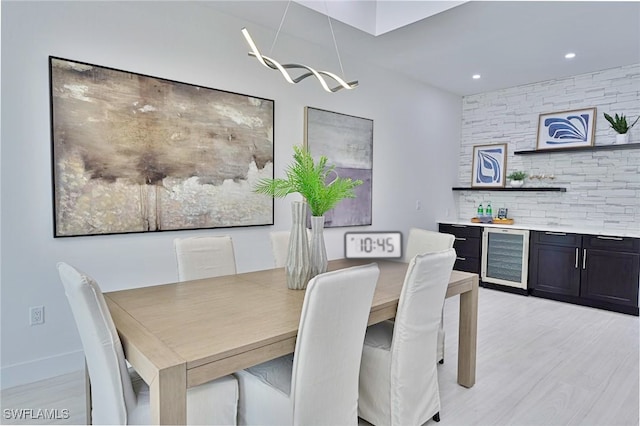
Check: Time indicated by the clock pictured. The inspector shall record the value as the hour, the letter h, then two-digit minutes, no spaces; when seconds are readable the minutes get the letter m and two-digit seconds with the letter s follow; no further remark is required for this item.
10h45
